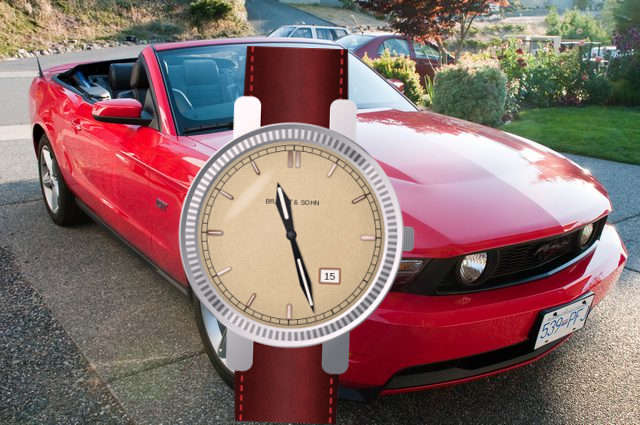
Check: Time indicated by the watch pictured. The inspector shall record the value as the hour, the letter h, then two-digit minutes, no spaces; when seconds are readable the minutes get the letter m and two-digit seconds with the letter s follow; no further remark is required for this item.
11h27
